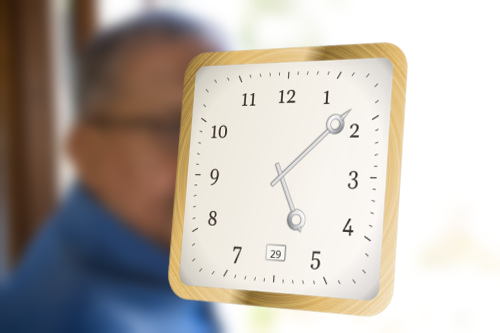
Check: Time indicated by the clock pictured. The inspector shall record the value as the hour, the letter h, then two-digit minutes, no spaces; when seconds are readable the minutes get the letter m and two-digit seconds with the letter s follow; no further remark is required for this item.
5h08
